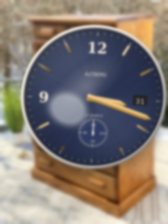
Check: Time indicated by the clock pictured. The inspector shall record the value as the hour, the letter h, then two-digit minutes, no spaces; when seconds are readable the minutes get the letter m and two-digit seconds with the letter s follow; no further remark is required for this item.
3h18
